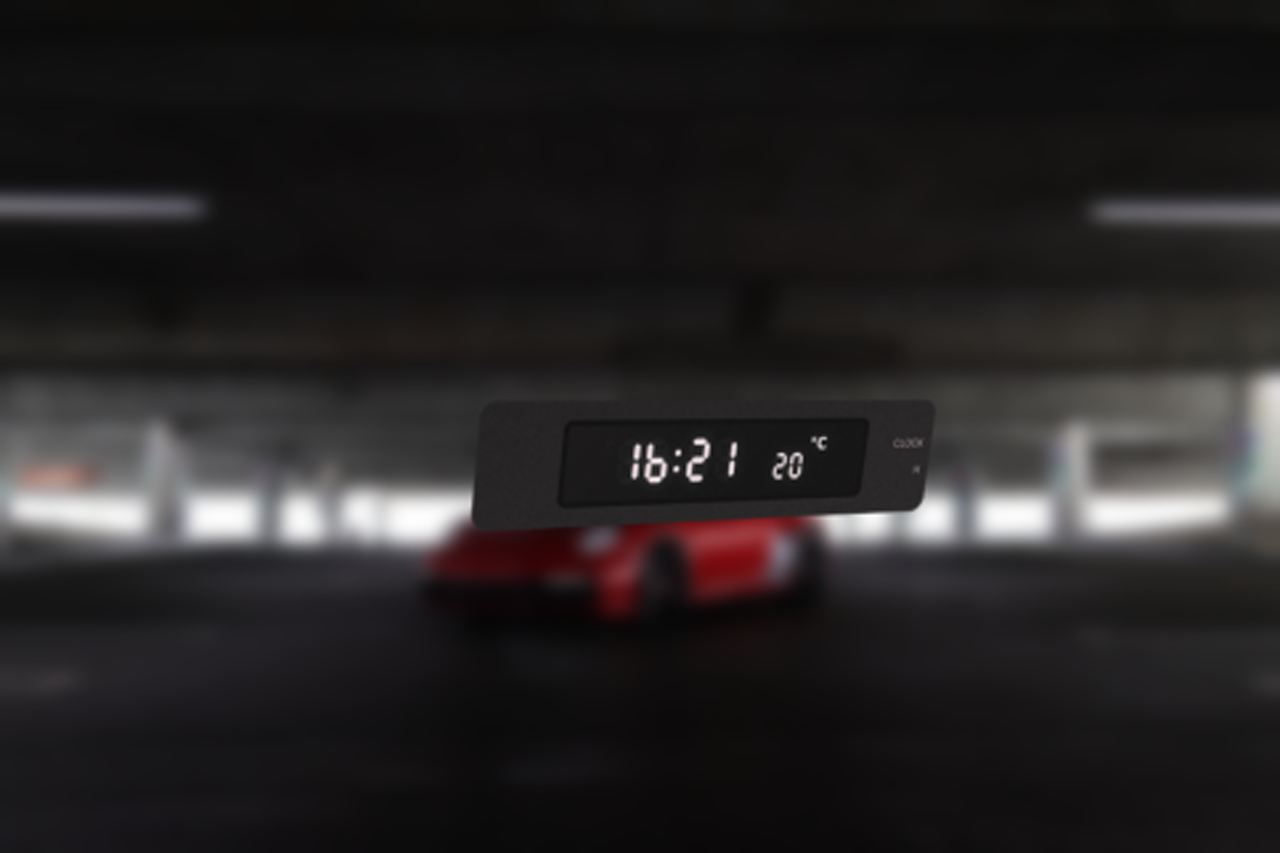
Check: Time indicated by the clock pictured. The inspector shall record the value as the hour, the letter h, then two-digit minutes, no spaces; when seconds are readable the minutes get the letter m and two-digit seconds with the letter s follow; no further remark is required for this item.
16h21
